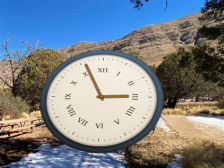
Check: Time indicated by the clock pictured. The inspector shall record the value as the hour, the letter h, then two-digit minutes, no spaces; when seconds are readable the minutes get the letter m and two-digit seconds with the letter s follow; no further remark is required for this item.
2h56
